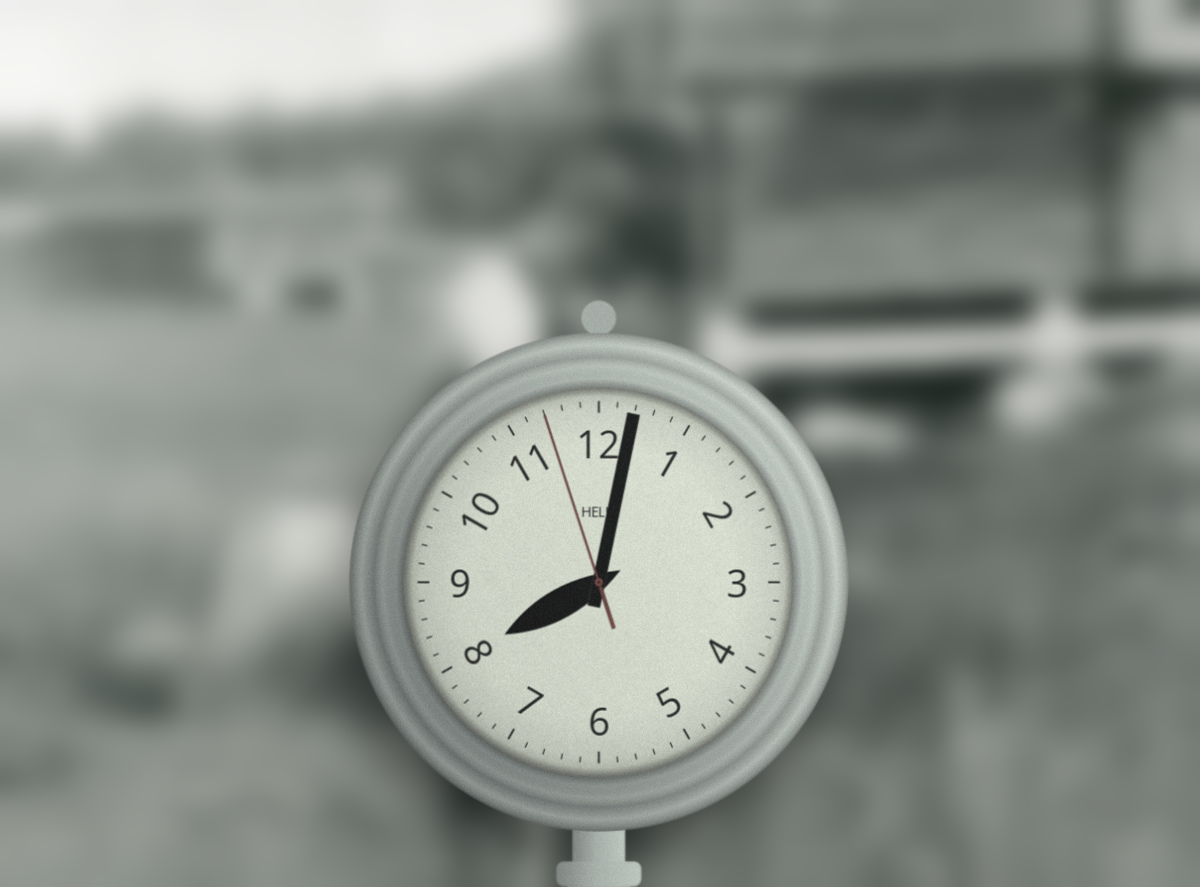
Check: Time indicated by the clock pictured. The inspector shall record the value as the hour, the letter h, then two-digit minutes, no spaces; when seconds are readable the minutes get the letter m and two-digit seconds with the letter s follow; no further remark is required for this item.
8h01m57s
